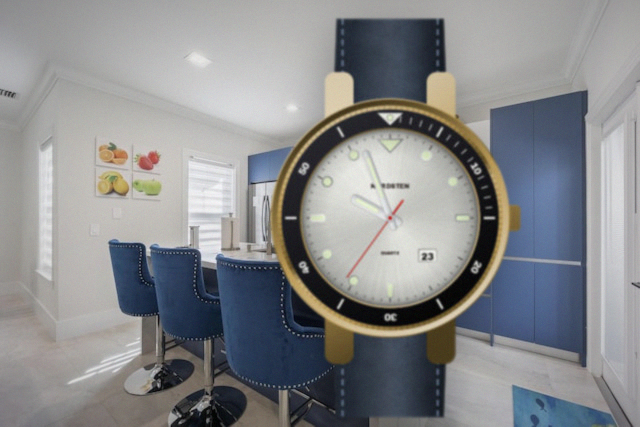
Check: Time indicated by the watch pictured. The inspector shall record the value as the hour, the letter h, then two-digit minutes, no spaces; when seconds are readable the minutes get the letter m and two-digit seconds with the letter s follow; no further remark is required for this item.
9h56m36s
